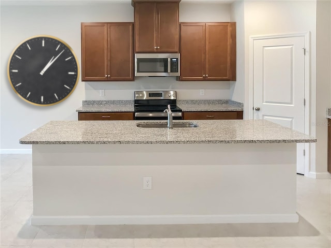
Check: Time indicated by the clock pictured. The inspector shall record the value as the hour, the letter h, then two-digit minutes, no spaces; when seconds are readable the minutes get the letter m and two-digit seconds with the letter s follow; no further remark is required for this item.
1h07
